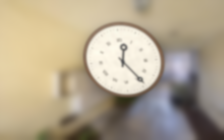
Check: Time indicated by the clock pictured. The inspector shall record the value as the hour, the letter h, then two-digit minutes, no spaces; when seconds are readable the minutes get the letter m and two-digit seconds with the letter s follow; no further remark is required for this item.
12h24
